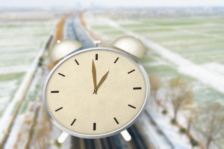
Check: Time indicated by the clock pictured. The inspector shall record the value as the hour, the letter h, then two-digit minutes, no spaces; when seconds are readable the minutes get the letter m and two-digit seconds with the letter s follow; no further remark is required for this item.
12h59
